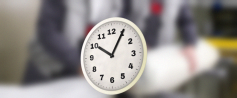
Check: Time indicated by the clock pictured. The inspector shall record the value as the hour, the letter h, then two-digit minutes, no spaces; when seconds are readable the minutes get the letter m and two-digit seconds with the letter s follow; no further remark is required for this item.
10h05
